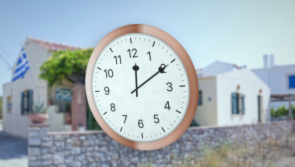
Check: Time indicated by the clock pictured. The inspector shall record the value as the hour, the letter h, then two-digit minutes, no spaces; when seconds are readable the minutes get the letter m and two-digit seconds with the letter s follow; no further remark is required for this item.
12h10
